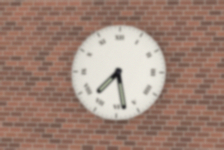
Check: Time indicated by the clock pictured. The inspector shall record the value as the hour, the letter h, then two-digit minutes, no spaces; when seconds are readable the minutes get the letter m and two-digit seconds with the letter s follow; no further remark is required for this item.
7h28
